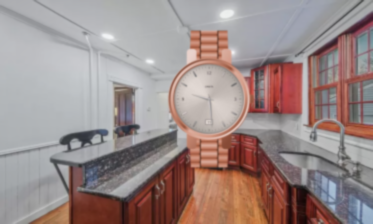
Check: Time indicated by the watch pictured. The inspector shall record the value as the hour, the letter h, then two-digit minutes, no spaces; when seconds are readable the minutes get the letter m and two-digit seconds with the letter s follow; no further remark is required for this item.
9h29
